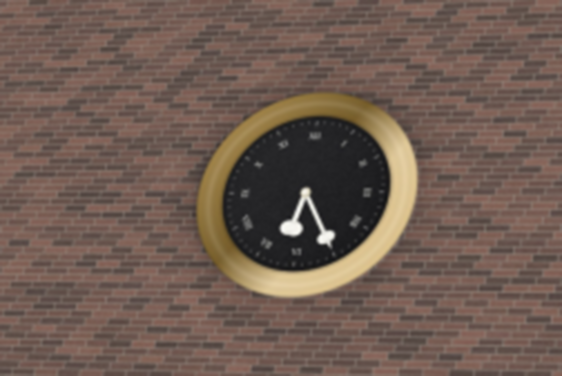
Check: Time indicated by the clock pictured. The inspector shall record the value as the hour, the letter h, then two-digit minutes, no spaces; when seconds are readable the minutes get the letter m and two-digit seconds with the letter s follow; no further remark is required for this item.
6h25
